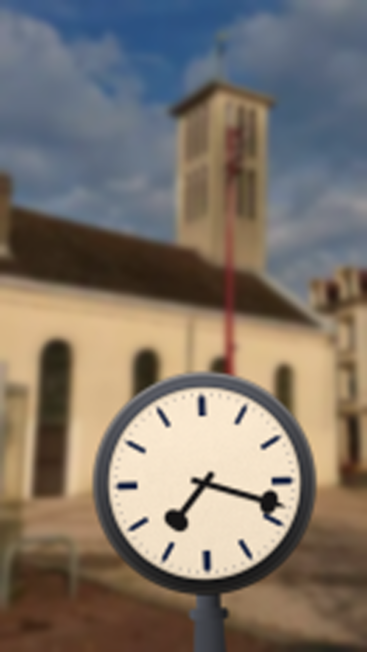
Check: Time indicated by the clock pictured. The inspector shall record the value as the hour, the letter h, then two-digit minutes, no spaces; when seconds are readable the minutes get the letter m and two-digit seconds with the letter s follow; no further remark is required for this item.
7h18
